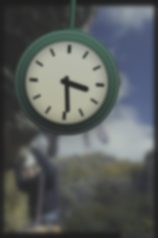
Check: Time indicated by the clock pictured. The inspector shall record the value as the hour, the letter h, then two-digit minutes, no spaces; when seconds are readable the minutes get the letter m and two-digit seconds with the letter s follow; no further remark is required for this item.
3h29
